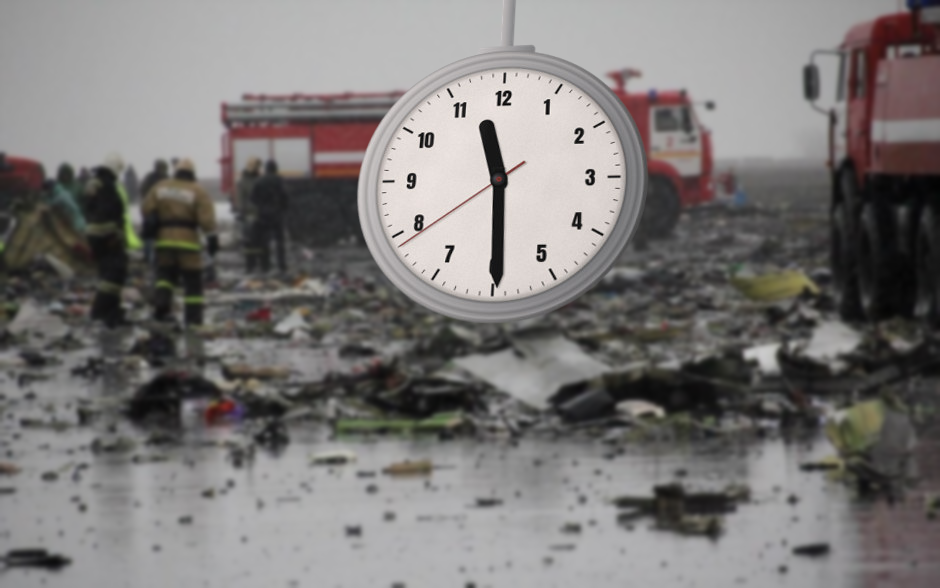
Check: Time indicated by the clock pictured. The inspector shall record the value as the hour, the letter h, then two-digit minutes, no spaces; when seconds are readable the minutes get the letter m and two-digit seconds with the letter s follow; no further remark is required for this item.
11h29m39s
